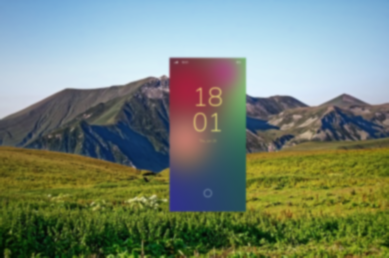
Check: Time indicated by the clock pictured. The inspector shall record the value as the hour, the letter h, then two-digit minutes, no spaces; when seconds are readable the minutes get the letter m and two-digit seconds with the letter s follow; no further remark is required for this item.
18h01
